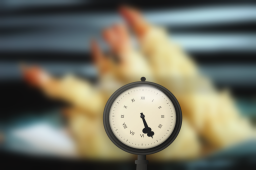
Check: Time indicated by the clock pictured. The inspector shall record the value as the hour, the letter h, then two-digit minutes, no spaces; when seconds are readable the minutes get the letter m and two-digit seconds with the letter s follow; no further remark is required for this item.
5h26
